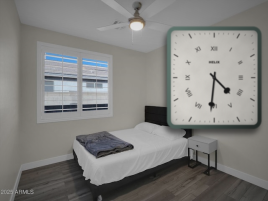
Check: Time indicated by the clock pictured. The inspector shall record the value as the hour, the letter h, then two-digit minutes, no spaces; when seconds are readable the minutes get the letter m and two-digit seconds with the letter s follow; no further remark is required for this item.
4h31
